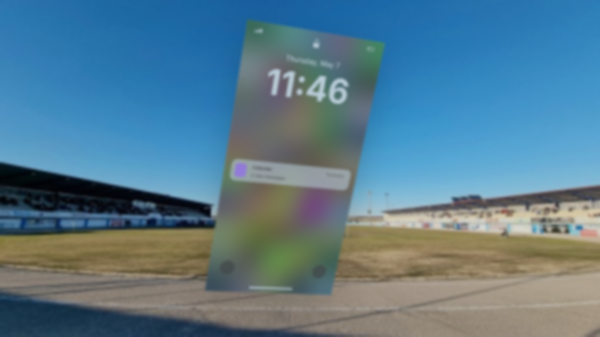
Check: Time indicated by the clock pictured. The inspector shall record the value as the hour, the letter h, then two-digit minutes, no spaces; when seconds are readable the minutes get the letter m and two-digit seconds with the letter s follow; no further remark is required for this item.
11h46
